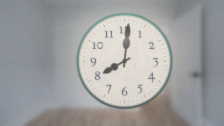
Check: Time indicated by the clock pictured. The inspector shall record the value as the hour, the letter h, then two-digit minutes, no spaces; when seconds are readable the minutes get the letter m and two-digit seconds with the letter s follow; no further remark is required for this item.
8h01
